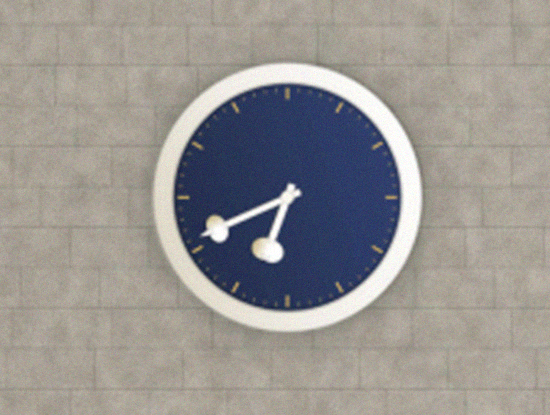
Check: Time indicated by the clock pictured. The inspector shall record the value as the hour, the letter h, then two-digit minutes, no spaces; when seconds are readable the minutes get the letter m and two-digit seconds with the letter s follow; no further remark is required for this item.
6h41
